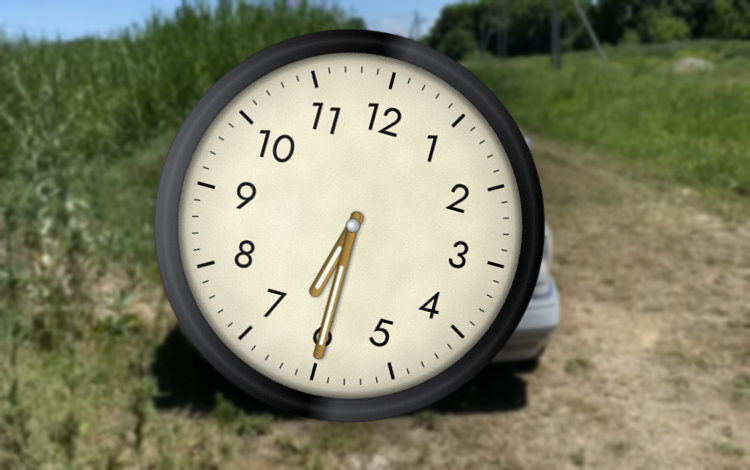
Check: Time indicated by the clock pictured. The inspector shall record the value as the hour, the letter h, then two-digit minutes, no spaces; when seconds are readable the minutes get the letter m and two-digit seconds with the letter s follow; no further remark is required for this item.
6h30
